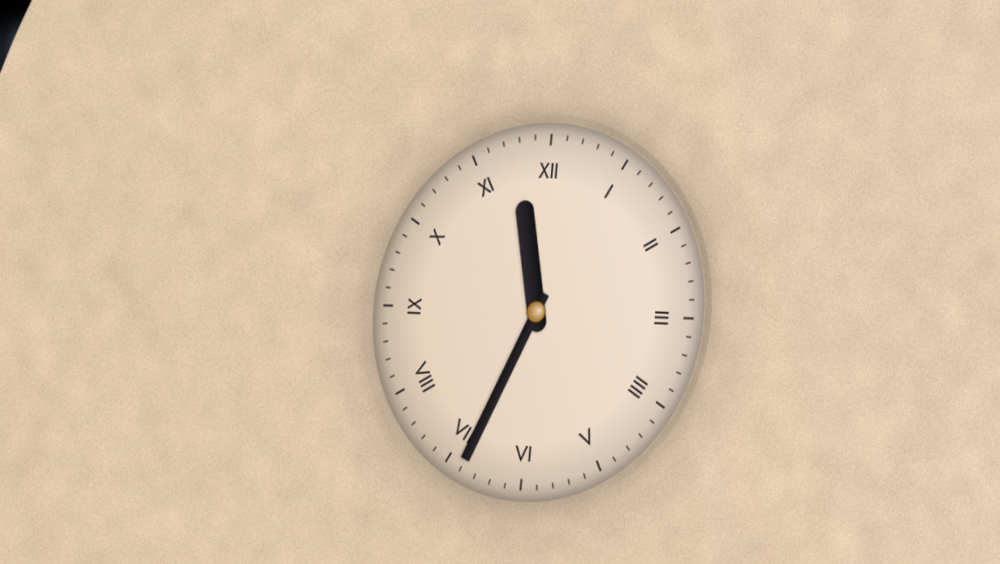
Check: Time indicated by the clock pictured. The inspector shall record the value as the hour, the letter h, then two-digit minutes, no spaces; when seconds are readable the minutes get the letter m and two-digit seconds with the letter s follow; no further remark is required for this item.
11h34
